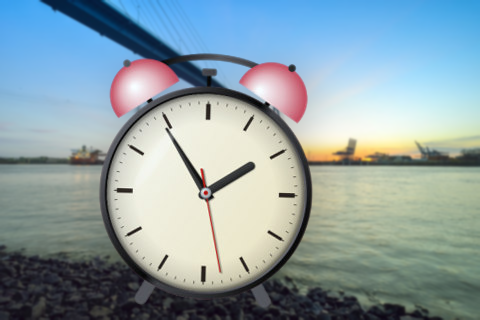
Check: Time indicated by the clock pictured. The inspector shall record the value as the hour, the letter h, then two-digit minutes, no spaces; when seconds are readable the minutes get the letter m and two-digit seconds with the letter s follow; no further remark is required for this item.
1h54m28s
